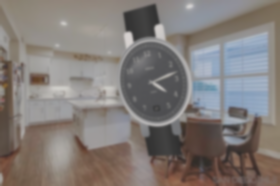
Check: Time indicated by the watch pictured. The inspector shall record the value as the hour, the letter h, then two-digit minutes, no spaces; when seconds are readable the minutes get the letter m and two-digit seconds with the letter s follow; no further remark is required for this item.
4h13
